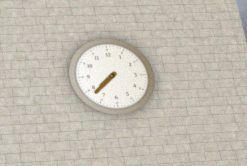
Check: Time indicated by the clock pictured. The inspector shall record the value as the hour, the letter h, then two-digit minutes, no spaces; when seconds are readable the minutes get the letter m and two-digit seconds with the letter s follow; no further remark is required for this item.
7h38
